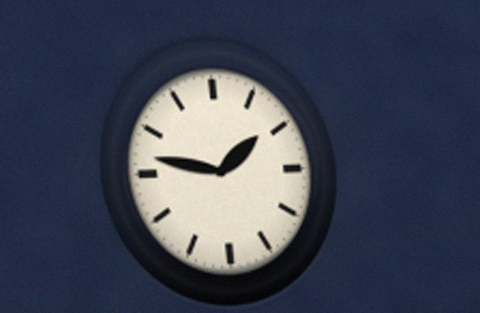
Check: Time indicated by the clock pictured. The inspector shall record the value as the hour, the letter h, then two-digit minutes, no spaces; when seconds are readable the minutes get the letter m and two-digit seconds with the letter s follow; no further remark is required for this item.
1h47
